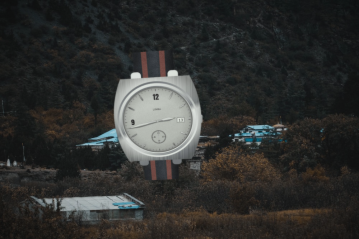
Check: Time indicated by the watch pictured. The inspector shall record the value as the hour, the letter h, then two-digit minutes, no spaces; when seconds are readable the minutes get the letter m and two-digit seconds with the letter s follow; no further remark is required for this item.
2h43
